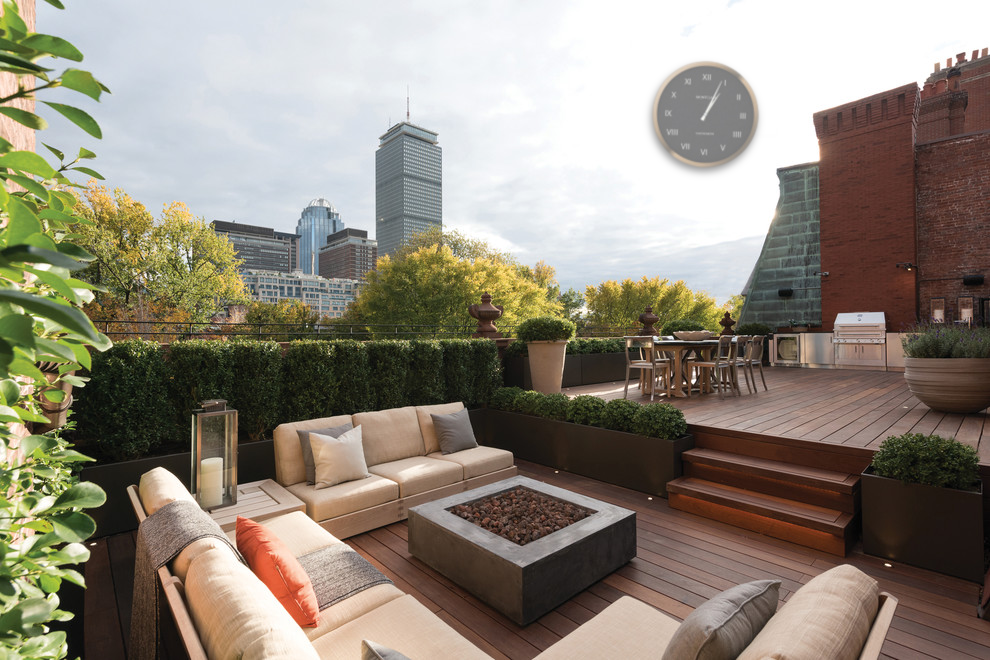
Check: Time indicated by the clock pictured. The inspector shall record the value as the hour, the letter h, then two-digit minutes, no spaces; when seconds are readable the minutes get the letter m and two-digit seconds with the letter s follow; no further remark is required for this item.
1h04
